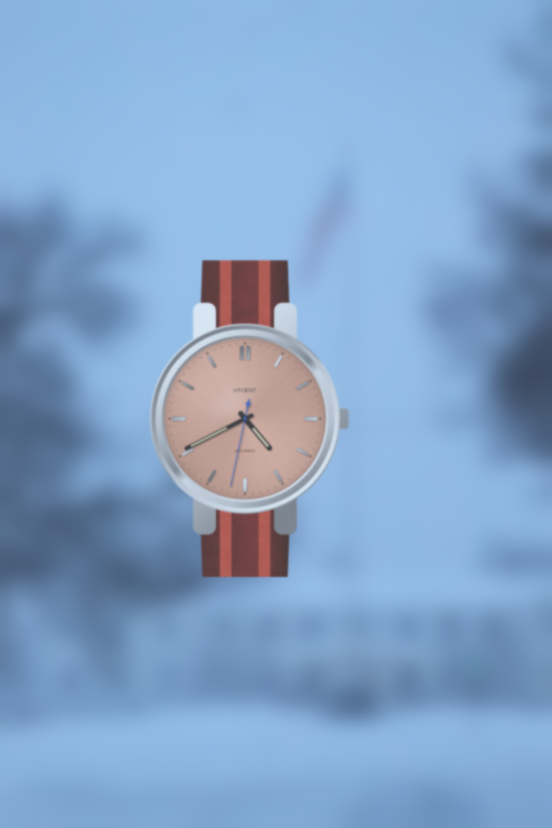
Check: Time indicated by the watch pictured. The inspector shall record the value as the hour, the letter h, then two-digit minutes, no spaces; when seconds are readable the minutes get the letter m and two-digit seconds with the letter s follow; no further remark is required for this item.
4h40m32s
